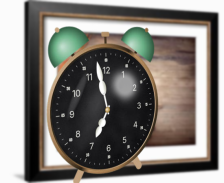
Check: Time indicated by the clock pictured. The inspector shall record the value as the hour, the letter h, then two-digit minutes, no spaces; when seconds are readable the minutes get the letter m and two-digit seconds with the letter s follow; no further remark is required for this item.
6h58
